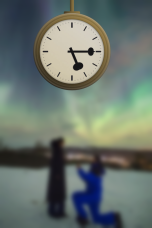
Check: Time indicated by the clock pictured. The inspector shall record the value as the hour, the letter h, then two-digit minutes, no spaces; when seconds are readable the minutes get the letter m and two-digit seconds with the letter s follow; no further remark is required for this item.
5h15
